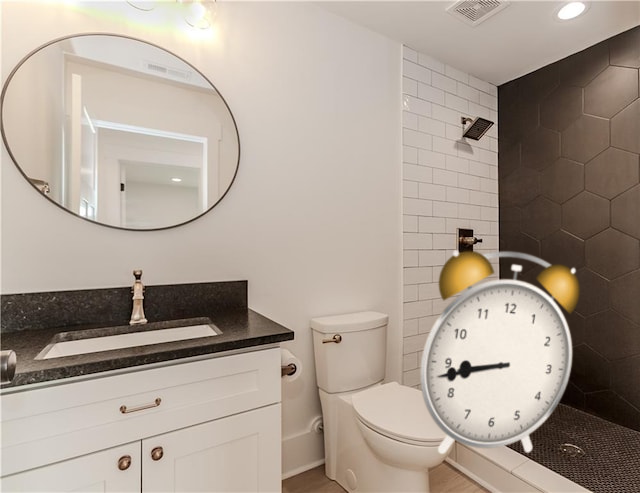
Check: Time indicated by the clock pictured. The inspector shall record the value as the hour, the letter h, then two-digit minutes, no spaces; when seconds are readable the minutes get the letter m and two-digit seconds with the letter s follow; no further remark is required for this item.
8h43
